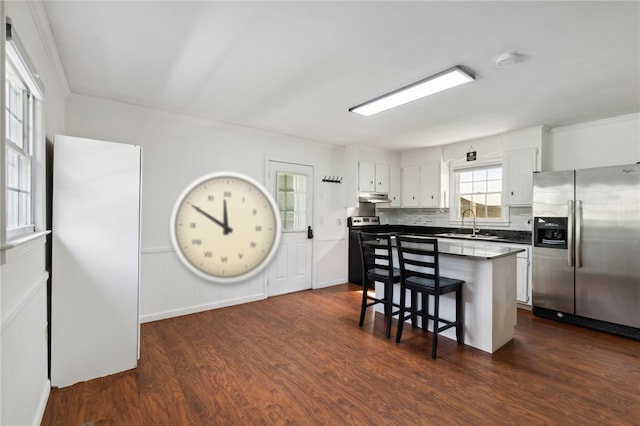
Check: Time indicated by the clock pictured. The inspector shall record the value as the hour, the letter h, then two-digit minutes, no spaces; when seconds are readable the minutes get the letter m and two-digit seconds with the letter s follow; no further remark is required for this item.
11h50
